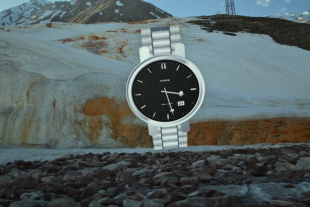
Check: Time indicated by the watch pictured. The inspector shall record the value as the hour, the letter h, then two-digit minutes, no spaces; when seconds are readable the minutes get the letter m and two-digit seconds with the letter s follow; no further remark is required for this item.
3h28
